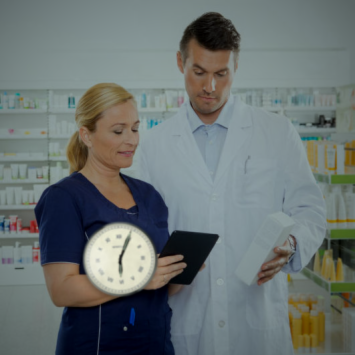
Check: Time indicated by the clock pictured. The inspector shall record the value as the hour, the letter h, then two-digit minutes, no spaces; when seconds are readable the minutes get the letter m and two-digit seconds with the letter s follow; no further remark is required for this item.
6h04
